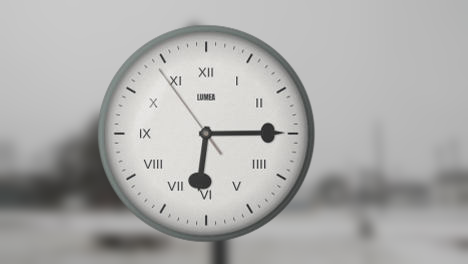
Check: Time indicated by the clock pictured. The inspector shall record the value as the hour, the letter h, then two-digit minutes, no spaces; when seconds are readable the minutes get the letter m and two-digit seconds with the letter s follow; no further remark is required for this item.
6h14m54s
